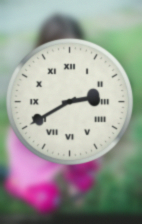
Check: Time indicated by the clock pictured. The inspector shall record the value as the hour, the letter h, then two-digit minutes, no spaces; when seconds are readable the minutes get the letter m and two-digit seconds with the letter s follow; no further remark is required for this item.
2h40
